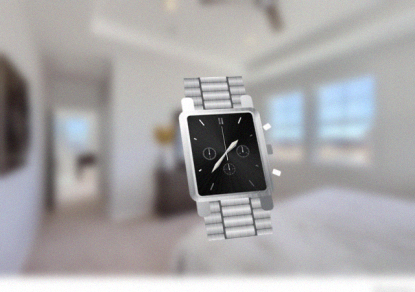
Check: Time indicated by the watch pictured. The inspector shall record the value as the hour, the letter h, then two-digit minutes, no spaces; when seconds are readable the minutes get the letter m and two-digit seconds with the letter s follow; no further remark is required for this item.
1h37
